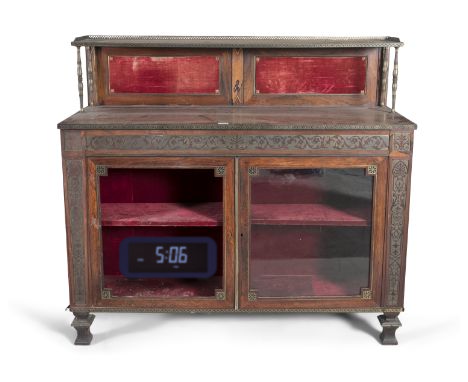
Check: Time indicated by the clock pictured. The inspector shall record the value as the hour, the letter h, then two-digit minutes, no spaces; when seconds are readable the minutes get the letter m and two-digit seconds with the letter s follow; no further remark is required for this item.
5h06
